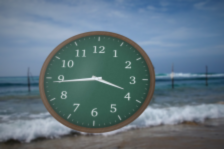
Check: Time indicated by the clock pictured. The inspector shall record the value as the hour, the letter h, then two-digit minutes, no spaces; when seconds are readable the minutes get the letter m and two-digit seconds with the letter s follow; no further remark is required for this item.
3h44
